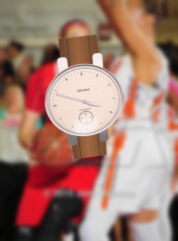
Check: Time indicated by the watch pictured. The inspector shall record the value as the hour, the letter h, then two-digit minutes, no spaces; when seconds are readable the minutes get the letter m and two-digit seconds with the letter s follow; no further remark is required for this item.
3h49
